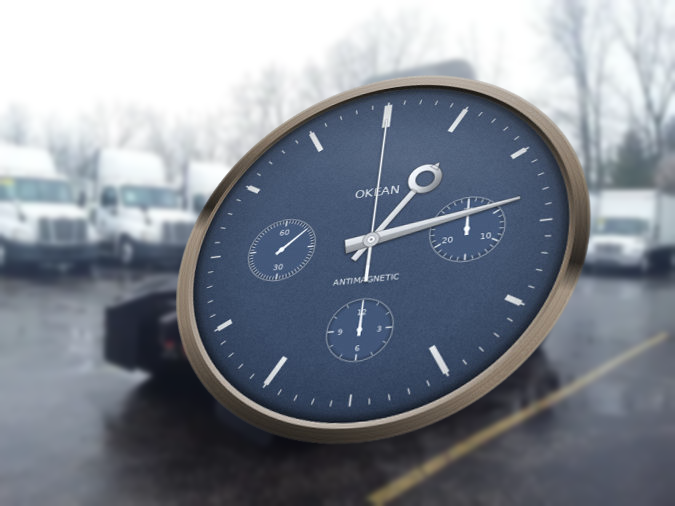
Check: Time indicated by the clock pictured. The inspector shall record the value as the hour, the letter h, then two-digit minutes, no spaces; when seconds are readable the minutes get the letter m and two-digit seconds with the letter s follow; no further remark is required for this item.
1h13m08s
